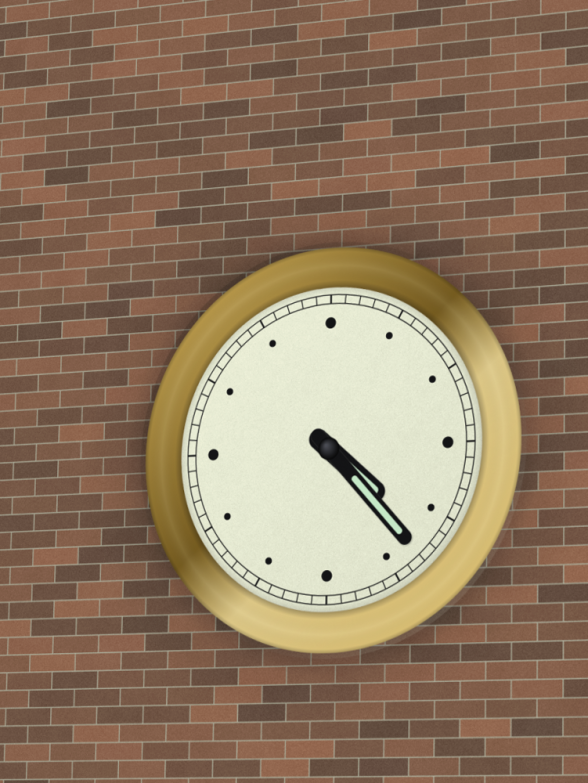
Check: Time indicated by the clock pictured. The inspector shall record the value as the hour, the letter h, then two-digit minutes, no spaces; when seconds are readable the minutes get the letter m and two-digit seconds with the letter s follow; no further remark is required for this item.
4h23
